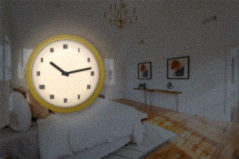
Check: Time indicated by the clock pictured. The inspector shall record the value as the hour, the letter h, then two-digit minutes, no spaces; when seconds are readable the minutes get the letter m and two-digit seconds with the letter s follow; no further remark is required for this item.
10h13
